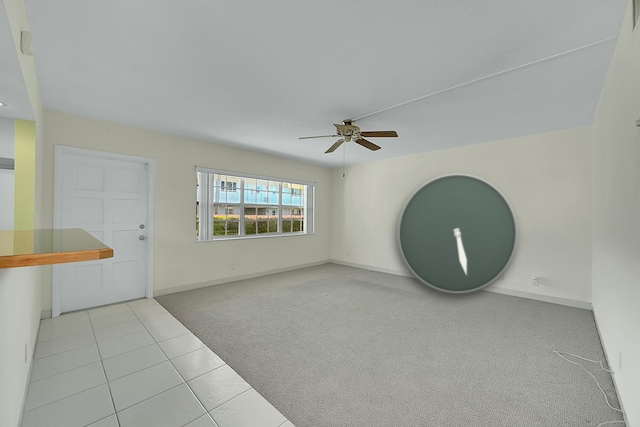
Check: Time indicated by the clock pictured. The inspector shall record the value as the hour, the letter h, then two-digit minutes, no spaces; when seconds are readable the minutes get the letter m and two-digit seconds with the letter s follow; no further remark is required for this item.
5h28
